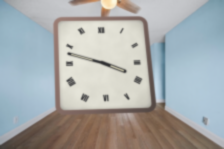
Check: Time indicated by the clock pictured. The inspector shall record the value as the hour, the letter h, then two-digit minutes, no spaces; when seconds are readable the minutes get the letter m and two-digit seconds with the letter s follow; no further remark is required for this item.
3h48
